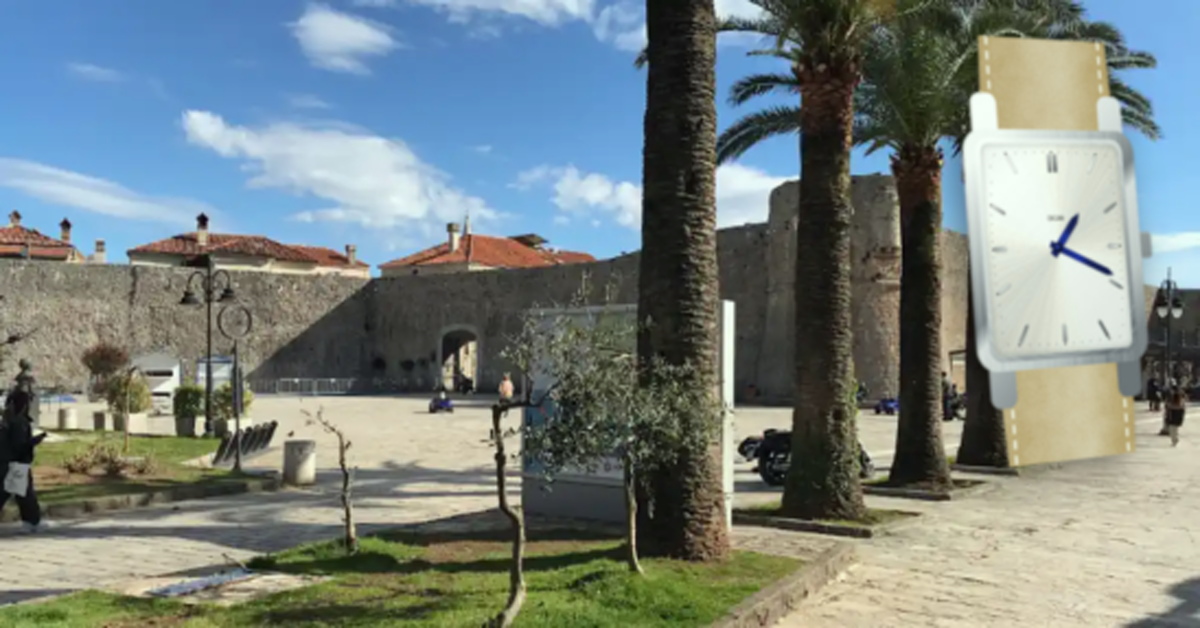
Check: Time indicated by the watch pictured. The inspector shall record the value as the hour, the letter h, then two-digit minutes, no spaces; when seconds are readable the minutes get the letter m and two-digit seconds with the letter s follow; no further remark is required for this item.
1h19
